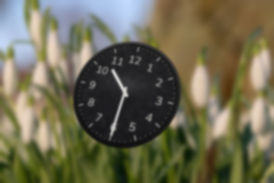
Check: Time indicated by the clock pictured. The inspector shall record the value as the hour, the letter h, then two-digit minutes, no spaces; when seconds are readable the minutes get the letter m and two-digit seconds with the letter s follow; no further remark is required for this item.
10h30
